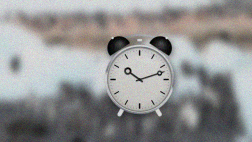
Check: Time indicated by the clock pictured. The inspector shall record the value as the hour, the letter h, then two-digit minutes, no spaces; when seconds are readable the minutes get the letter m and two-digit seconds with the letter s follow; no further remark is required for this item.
10h12
